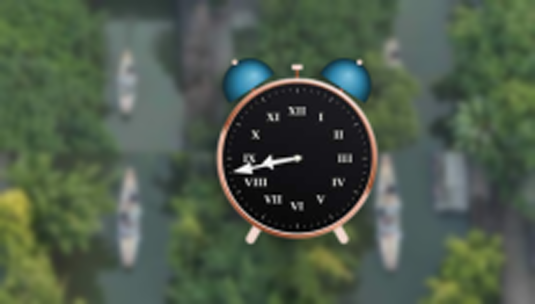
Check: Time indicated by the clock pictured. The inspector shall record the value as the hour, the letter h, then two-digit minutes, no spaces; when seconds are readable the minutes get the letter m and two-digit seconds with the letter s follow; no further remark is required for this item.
8h43
